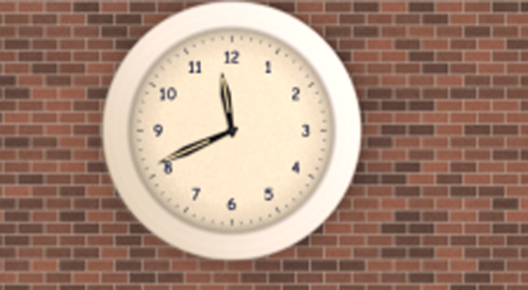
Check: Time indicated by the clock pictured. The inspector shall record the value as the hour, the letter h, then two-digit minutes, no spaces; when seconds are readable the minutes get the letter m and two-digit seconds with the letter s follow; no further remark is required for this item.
11h41
